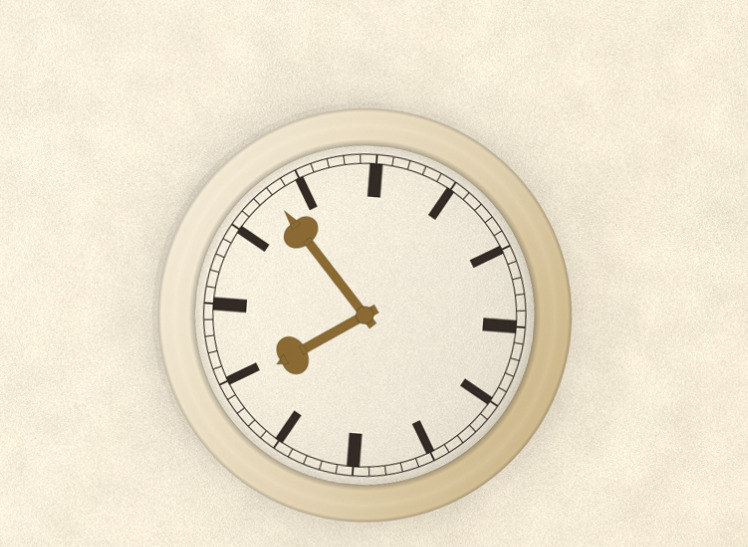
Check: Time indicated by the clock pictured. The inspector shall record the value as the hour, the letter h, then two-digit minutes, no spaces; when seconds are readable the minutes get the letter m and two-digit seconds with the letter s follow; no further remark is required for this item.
7h53
